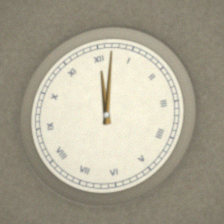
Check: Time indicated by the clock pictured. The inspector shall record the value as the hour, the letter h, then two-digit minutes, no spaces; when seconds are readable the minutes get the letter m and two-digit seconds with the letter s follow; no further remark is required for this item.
12h02
